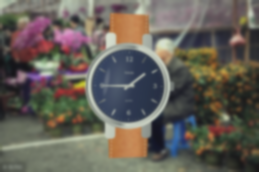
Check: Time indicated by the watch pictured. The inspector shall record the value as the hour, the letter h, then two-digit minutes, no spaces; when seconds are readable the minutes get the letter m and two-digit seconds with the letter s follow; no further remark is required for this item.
1h45
